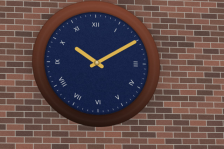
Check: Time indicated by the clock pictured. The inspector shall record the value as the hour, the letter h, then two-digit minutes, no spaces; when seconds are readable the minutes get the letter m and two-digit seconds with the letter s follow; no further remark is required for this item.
10h10
